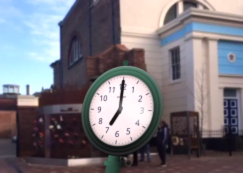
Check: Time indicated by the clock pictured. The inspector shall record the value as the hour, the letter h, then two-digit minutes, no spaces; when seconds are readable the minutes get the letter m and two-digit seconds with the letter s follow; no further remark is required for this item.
7h00
